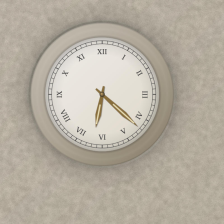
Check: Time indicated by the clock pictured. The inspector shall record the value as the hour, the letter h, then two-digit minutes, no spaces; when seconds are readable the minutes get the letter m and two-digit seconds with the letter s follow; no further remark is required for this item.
6h22
